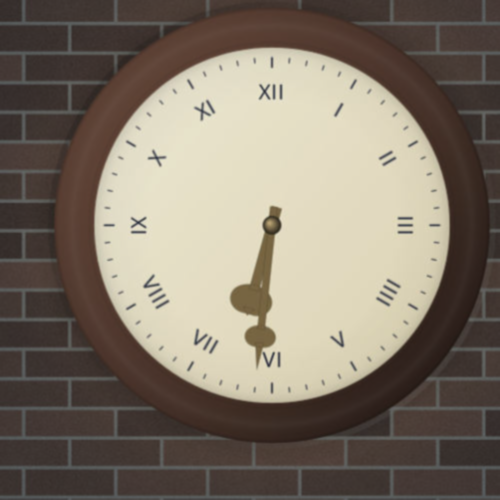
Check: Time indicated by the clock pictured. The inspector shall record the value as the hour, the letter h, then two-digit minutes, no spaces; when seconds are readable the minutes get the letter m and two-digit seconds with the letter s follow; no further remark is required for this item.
6h31
